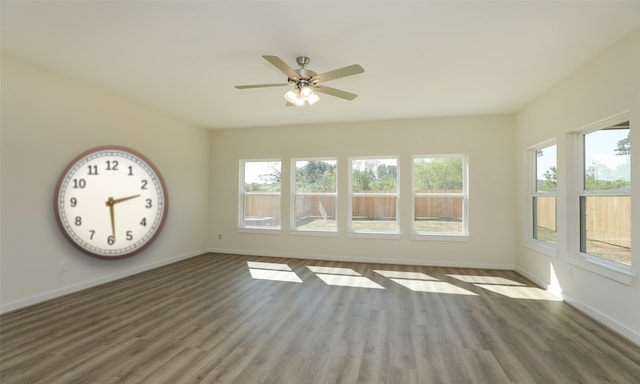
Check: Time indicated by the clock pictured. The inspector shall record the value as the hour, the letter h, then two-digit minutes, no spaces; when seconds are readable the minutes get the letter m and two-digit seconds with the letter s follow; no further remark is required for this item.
2h29
